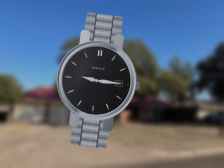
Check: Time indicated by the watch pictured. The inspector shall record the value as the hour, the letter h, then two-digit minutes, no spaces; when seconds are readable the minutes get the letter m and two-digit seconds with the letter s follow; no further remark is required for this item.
9h15
